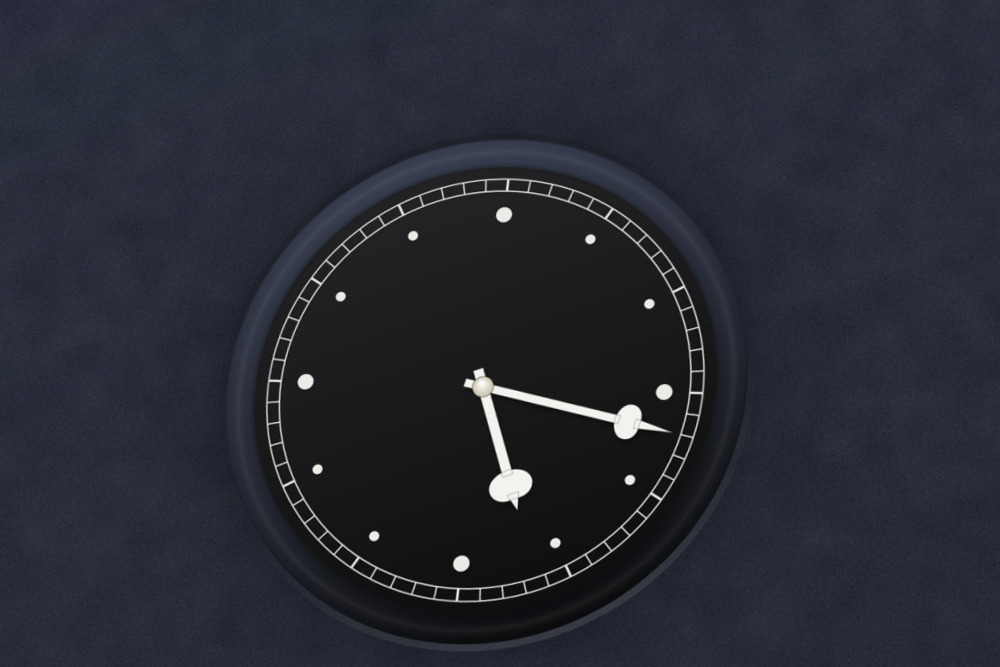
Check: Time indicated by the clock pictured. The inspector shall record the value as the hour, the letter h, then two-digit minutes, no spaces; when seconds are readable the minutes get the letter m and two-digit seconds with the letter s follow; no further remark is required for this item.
5h17
